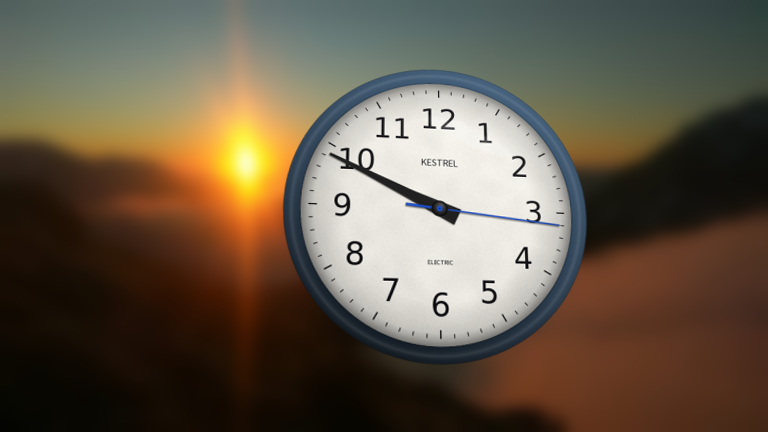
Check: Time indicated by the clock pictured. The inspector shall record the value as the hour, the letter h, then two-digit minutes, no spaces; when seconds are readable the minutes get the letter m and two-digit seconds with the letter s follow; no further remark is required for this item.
9h49m16s
